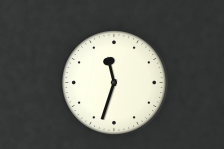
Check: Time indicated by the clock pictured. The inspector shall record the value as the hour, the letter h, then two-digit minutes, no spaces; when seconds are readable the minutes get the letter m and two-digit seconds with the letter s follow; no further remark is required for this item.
11h33
